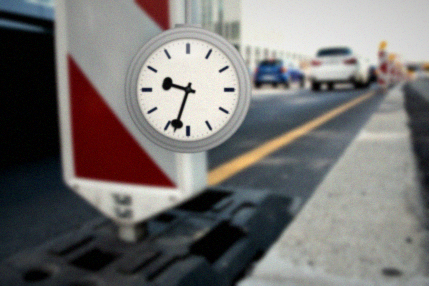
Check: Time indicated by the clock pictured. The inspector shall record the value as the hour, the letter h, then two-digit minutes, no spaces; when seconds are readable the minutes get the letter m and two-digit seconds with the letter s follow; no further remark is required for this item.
9h33
